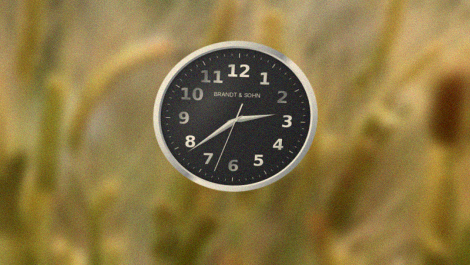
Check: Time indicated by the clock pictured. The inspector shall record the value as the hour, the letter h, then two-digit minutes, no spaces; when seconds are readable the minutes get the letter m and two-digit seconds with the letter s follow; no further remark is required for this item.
2h38m33s
